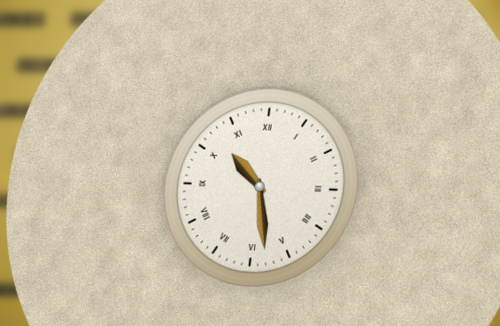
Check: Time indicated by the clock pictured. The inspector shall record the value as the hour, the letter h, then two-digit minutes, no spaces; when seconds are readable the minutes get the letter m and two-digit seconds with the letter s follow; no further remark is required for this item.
10h28
